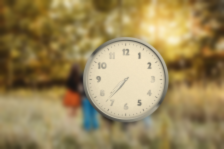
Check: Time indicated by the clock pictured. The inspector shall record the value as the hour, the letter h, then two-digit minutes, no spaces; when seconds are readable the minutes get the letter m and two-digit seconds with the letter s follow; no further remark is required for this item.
7h37
